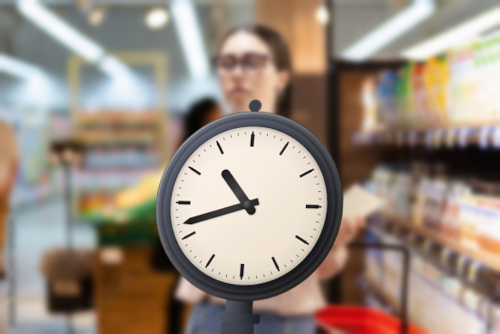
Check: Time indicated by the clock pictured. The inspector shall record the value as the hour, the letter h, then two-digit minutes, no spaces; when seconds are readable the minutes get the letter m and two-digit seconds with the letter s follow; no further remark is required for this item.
10h42
